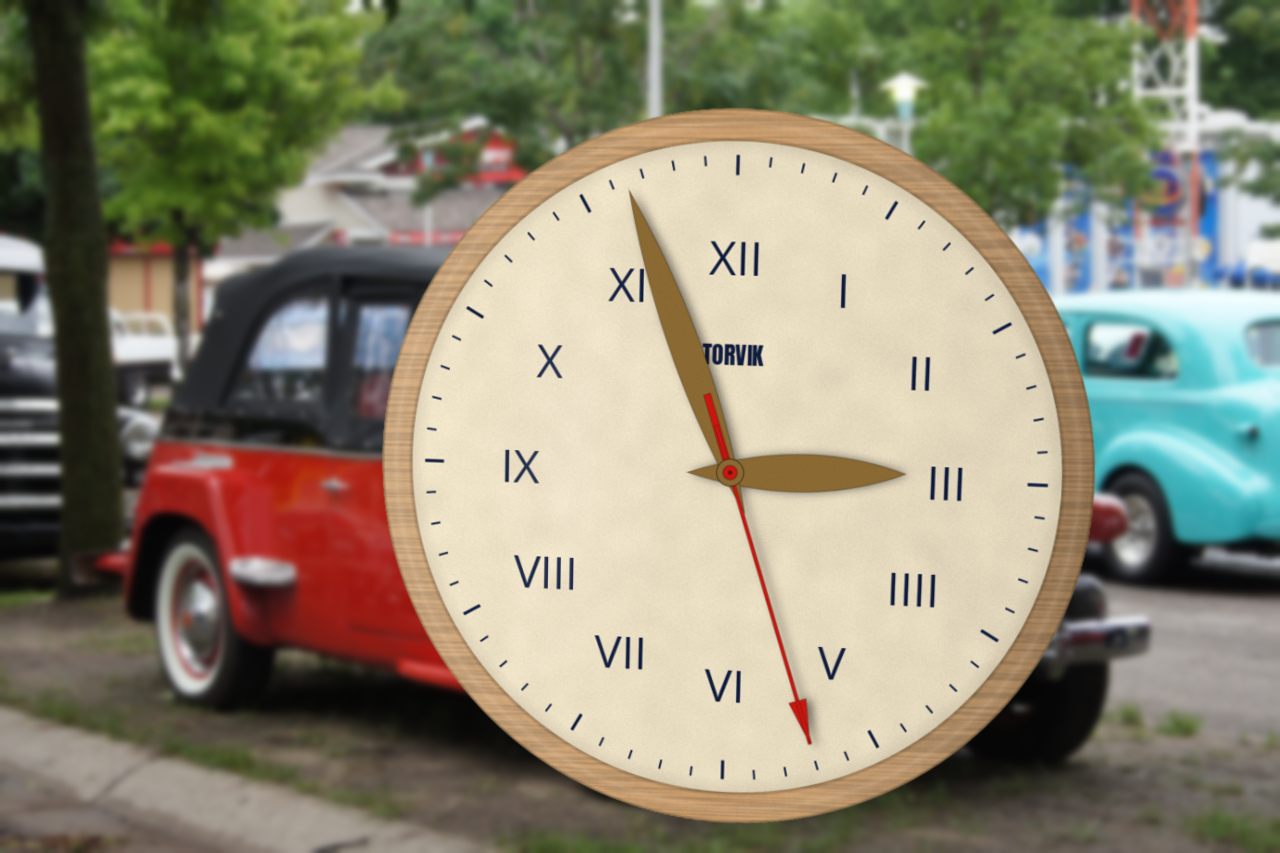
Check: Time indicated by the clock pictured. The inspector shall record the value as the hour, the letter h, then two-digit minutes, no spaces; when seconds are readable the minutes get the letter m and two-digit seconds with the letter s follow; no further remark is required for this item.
2h56m27s
